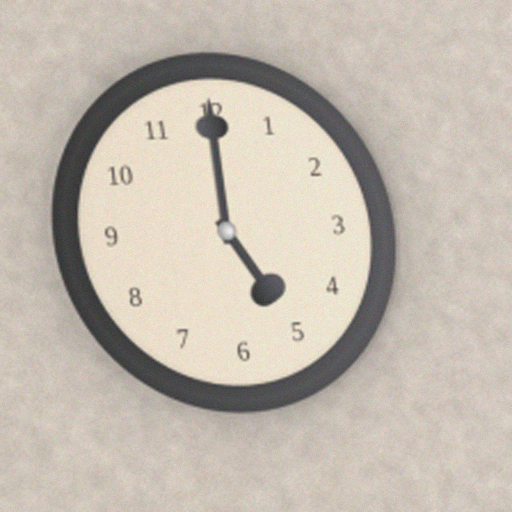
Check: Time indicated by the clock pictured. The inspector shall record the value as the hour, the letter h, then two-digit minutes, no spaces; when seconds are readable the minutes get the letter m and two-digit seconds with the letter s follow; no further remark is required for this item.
5h00
